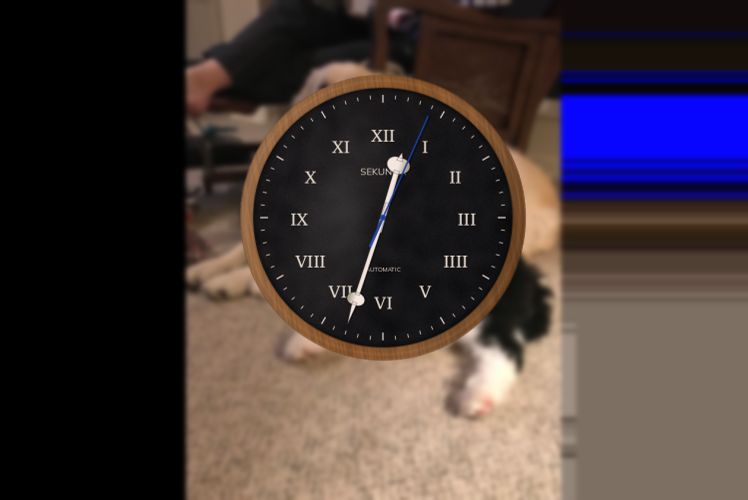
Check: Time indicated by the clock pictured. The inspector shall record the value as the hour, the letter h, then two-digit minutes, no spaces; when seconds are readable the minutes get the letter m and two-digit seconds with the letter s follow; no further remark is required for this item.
12h33m04s
